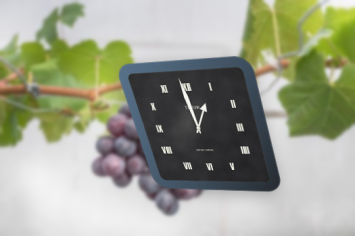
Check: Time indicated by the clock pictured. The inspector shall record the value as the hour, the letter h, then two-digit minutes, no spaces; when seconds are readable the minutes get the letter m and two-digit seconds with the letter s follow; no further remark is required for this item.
12h59
